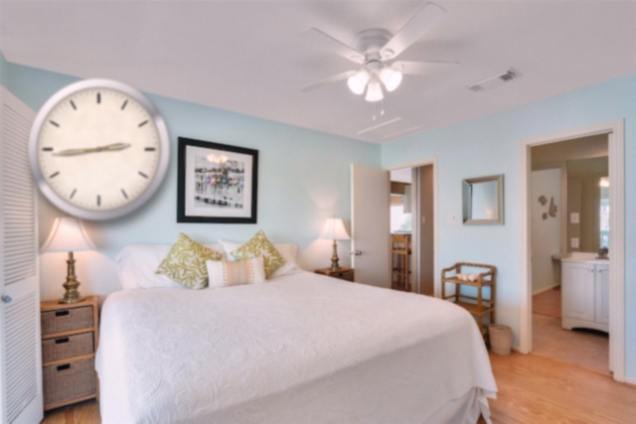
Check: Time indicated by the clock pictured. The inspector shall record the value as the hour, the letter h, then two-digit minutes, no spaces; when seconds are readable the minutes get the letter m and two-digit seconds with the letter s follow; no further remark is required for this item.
2h44
